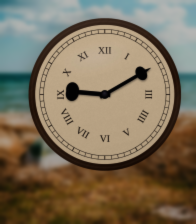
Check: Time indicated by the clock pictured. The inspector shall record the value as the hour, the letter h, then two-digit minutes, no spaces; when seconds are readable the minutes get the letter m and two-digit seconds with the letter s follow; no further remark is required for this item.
9h10
